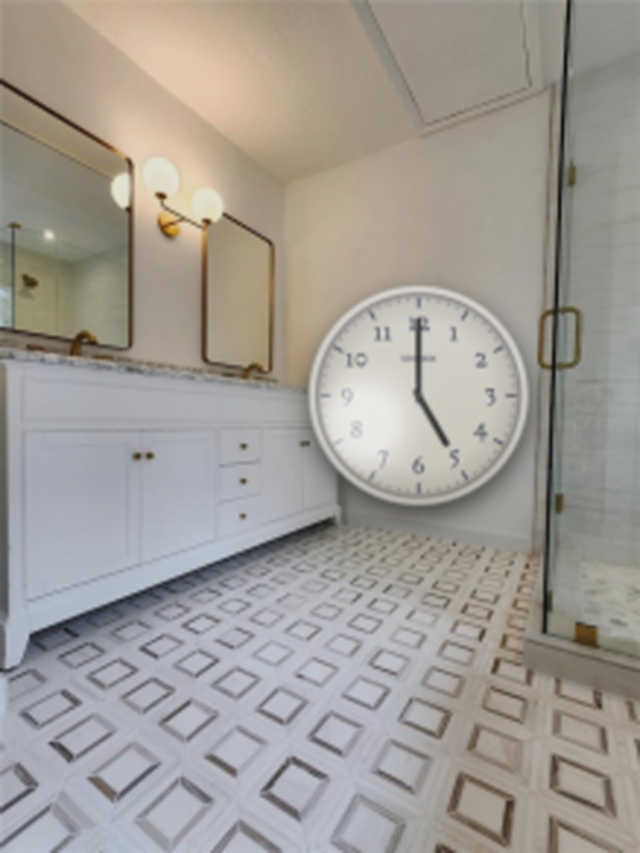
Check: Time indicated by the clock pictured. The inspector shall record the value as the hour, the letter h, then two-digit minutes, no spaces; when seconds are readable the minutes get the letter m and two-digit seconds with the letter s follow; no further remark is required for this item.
5h00
